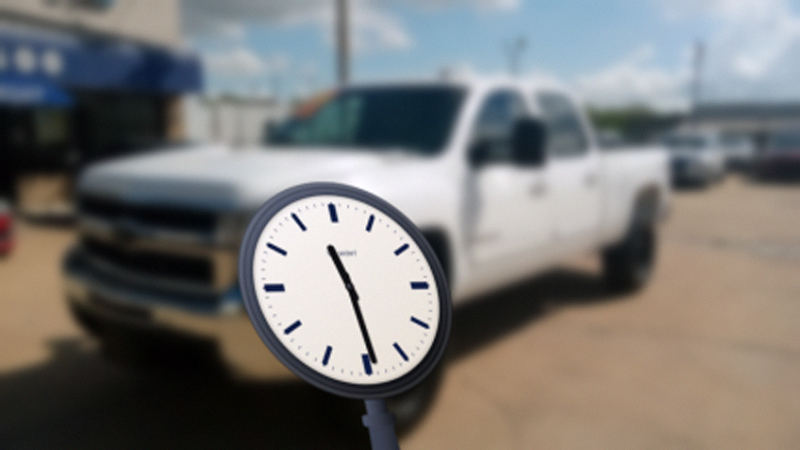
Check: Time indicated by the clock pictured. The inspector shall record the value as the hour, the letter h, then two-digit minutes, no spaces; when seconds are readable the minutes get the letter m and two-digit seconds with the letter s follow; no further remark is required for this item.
11h29
